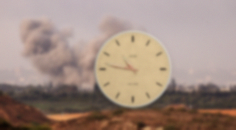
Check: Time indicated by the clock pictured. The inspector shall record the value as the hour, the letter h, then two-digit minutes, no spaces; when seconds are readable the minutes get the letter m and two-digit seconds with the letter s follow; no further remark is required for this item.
10h47
